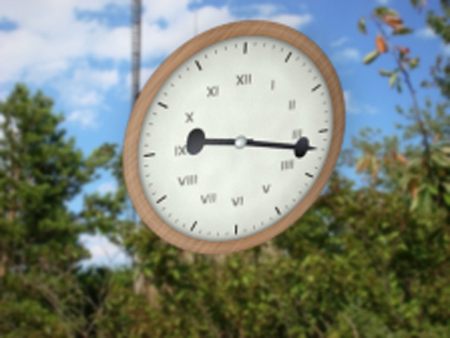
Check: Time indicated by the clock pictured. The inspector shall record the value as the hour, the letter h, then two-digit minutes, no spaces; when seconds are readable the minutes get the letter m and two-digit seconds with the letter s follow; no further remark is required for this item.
9h17
